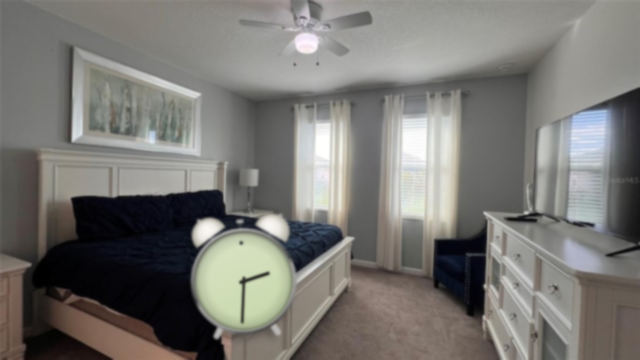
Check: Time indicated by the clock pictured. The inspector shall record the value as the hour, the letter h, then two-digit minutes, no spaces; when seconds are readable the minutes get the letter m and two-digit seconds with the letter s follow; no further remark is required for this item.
2h31
